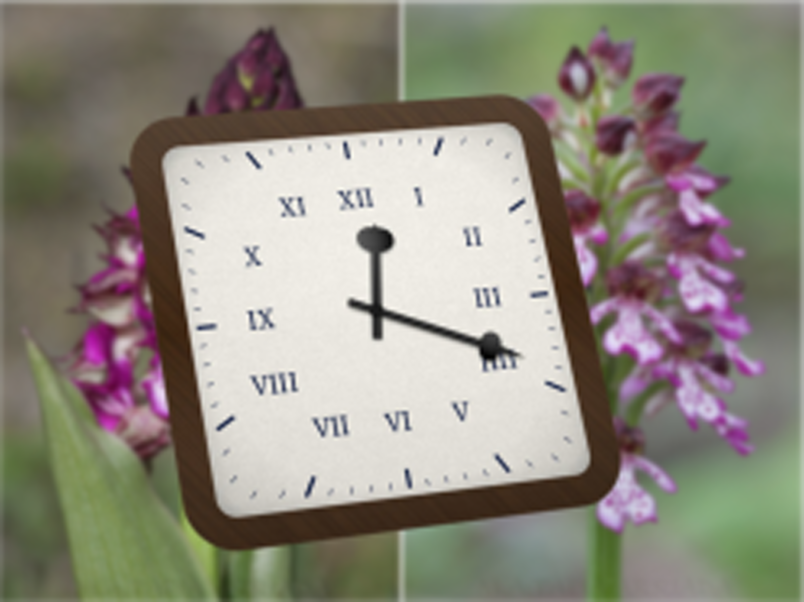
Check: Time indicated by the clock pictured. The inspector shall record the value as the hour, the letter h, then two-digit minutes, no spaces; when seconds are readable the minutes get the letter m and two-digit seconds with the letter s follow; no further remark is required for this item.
12h19
